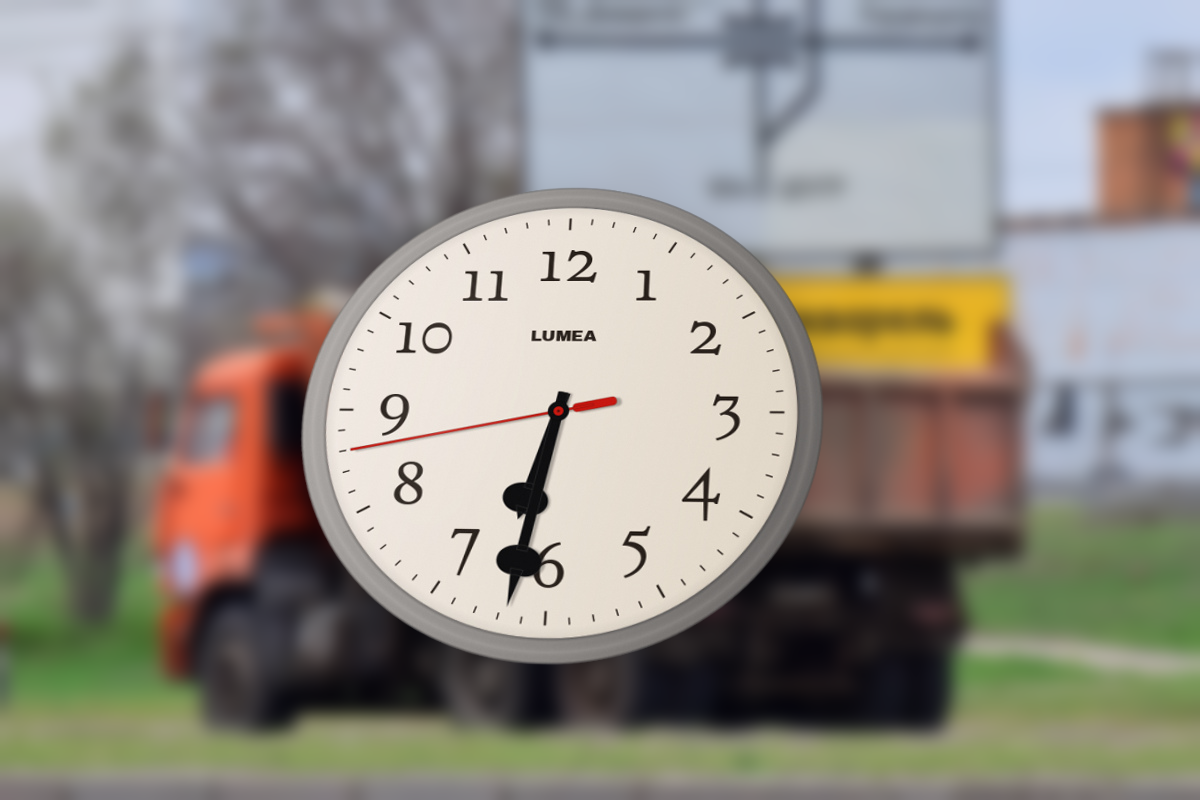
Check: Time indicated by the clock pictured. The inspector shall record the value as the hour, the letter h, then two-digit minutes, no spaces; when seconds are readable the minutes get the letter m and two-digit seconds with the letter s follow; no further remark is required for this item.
6h31m43s
